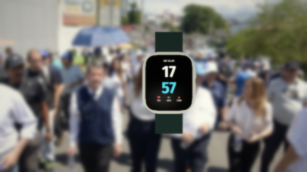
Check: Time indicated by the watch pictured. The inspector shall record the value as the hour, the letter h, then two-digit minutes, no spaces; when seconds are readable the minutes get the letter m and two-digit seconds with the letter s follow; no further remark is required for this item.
17h57
